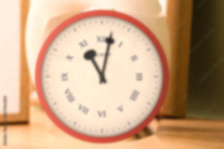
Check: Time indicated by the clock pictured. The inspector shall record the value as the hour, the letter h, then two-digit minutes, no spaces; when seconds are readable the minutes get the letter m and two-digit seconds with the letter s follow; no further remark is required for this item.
11h02
